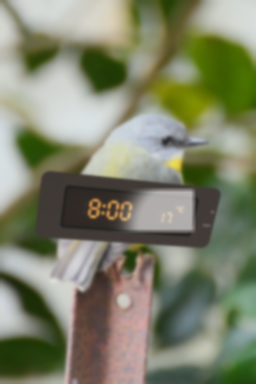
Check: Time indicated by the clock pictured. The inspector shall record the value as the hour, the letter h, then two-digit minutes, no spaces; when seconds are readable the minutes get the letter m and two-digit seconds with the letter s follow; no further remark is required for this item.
8h00
